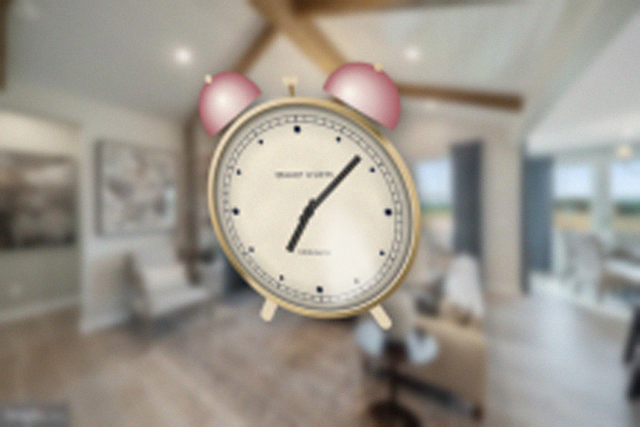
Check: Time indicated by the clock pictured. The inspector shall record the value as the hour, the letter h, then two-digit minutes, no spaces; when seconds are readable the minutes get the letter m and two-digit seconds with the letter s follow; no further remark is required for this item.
7h08
